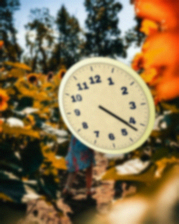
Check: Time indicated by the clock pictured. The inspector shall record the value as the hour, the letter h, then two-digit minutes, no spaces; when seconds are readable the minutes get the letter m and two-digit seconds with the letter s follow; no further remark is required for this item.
4h22
